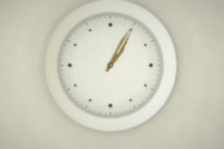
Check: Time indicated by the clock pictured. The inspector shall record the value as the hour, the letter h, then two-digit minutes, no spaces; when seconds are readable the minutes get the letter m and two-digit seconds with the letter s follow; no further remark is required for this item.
1h05
